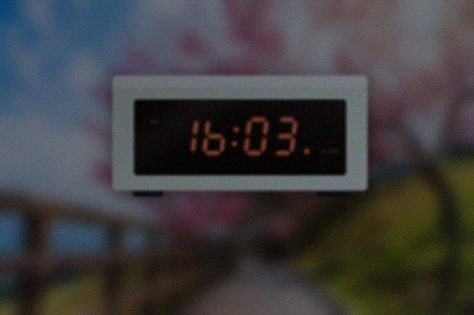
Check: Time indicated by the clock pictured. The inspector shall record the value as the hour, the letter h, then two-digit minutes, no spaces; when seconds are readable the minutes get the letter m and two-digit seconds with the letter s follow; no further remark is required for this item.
16h03
